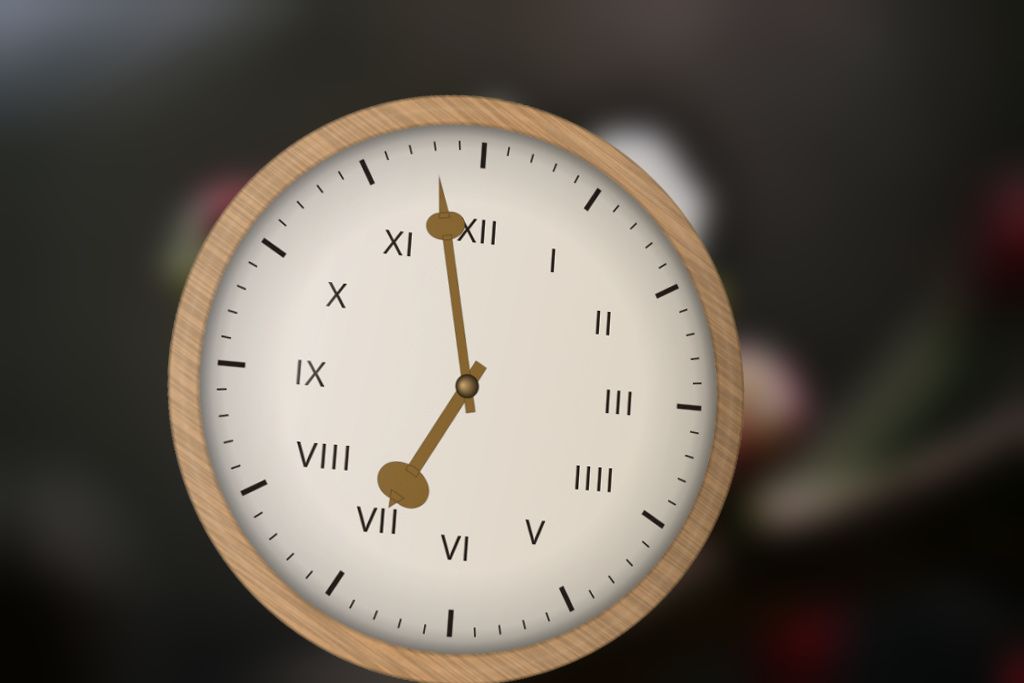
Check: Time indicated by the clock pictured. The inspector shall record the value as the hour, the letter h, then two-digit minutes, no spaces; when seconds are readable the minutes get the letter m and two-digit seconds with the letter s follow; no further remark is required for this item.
6h58
